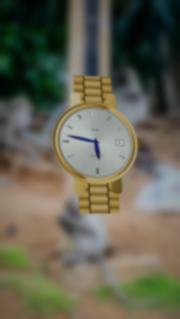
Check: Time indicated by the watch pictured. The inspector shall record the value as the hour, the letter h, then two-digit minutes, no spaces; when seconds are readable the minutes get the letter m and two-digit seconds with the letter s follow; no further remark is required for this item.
5h47
